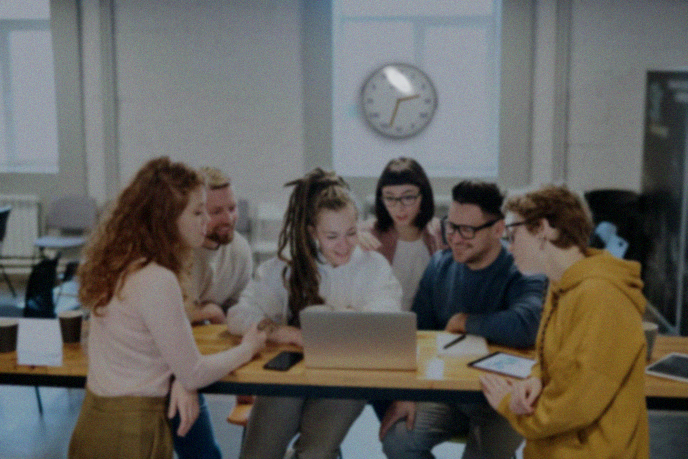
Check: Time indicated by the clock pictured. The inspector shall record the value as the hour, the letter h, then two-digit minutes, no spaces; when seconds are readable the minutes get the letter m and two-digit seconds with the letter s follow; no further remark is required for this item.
2h33
